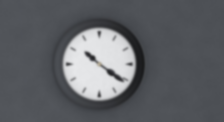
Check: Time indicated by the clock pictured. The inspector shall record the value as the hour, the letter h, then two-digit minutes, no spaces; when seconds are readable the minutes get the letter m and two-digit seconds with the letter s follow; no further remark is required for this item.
10h21
